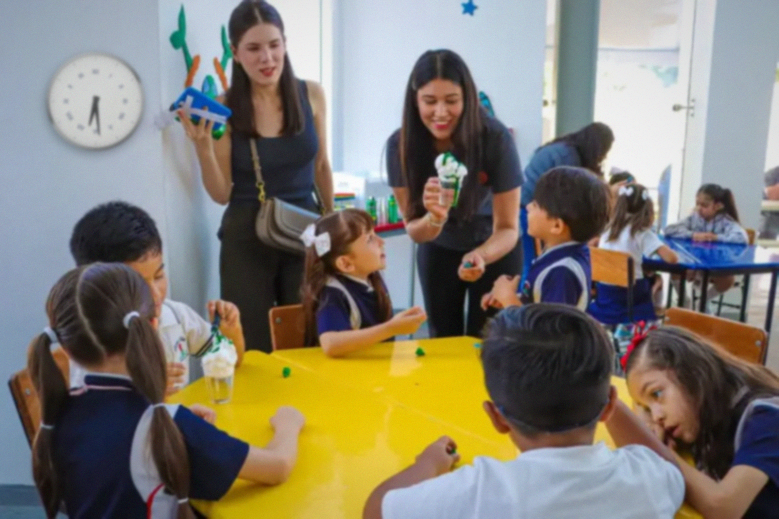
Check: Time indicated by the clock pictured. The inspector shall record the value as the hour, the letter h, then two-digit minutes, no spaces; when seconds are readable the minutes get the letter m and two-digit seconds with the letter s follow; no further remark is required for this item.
6h29
